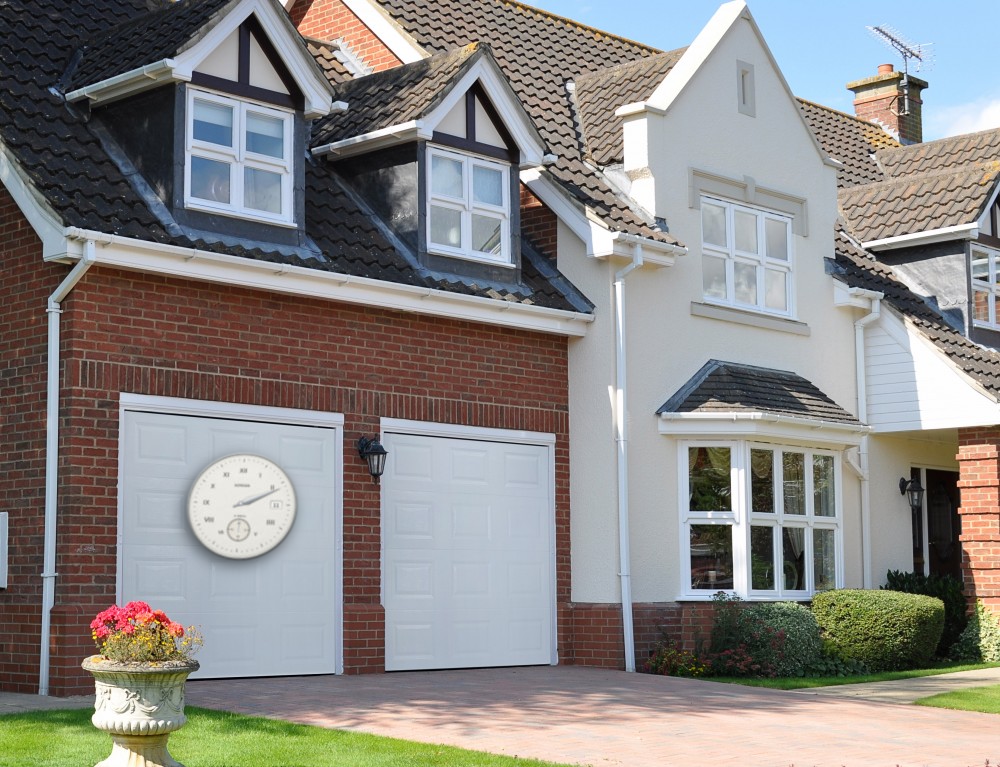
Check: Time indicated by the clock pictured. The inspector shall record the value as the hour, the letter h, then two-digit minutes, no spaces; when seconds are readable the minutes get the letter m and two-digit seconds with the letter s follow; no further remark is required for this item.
2h11
